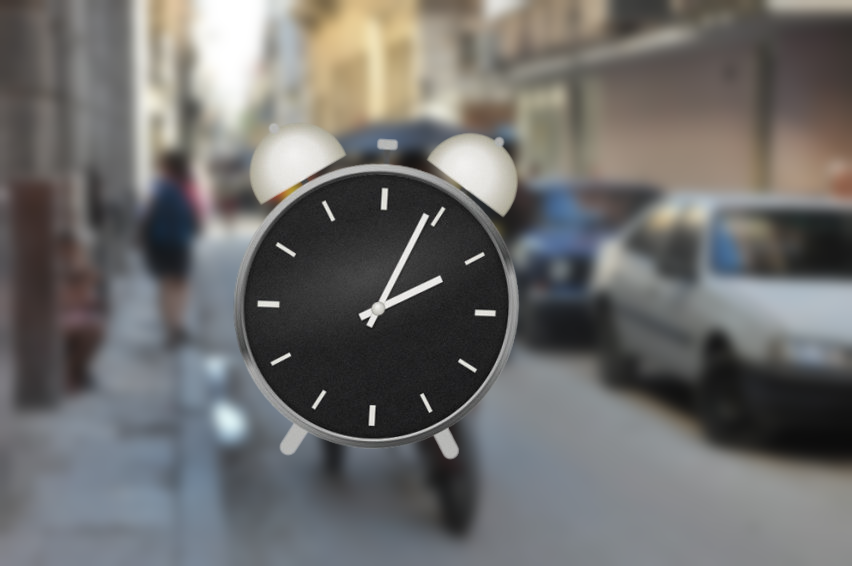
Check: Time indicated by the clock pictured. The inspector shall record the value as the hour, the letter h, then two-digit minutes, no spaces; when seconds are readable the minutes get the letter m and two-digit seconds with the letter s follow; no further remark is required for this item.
2h04
